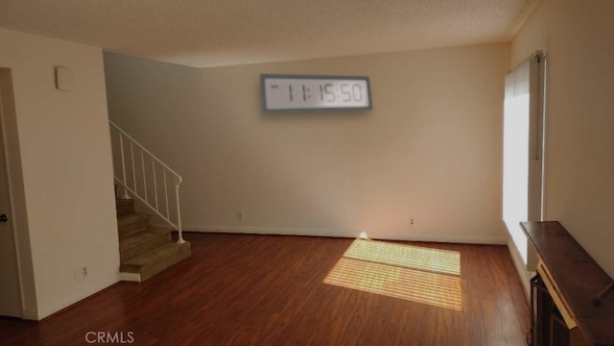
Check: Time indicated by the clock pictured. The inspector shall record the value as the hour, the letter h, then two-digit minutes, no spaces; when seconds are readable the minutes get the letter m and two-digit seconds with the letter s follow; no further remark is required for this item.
11h15m50s
